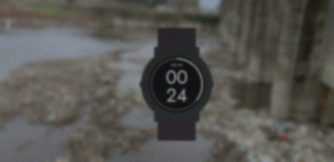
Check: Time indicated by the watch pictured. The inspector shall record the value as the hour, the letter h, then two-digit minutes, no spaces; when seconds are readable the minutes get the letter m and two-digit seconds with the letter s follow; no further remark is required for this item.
0h24
